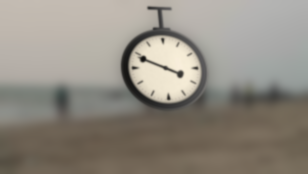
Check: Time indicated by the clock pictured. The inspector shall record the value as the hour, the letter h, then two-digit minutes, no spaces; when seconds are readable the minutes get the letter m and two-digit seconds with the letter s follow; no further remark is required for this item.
3h49
